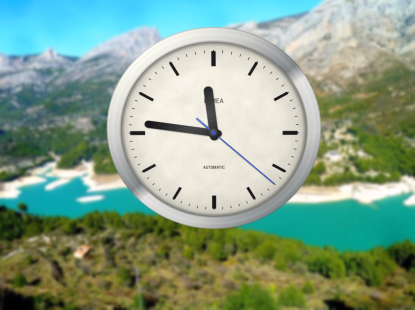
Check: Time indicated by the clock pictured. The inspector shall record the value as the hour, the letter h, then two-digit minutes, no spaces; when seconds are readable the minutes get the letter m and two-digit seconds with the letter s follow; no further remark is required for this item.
11h46m22s
